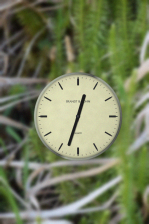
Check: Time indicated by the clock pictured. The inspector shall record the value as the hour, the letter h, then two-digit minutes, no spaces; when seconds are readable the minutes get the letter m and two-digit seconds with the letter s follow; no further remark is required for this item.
12h33
